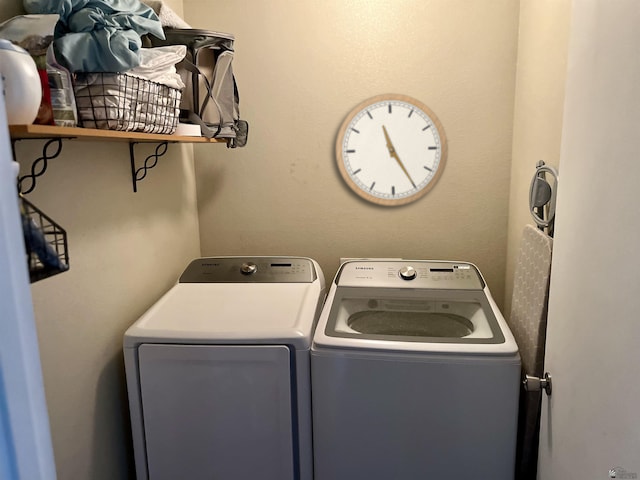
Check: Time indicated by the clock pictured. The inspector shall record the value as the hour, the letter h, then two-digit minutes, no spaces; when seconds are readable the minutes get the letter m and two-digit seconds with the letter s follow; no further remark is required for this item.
11h25
